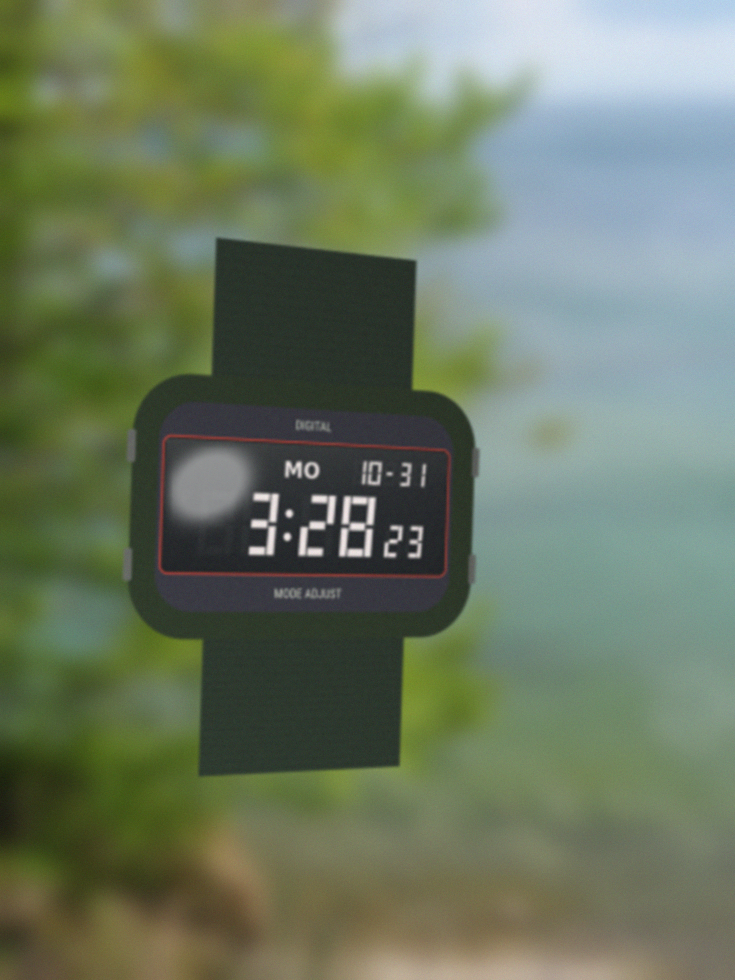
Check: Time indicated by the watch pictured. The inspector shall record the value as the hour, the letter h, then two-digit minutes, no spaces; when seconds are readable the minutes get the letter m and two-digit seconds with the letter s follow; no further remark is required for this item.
3h28m23s
